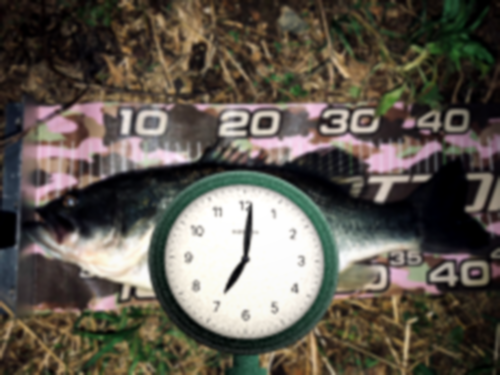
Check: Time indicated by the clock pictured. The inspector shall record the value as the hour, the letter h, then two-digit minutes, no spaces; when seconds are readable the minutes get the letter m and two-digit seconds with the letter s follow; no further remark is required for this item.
7h01
